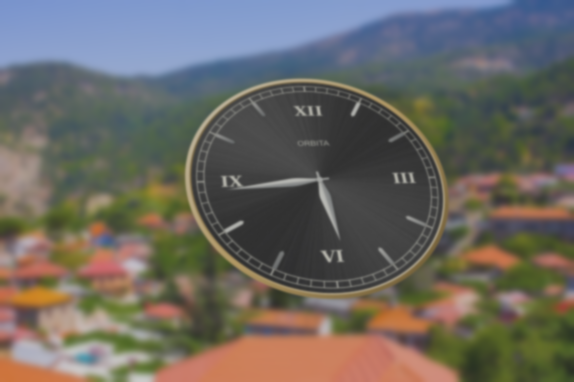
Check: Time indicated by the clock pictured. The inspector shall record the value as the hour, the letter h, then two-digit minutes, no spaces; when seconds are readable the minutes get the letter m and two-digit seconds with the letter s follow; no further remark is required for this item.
5h44
